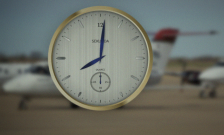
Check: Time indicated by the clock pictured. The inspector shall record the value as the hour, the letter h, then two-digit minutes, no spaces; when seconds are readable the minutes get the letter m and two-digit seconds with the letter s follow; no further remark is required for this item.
8h01
